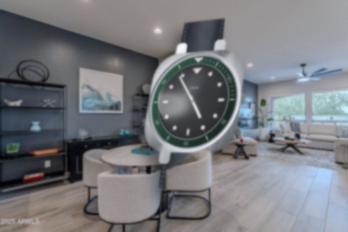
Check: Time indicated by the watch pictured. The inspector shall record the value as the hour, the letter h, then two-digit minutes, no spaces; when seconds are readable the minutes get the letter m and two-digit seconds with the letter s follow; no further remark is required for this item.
4h54
